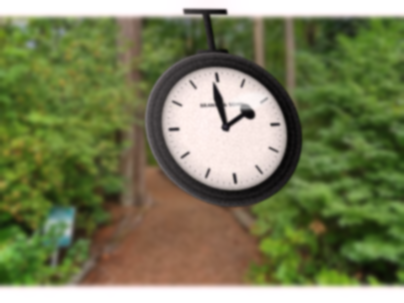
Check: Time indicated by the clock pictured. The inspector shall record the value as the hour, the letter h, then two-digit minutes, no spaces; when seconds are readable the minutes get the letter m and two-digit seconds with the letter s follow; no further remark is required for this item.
1h59
